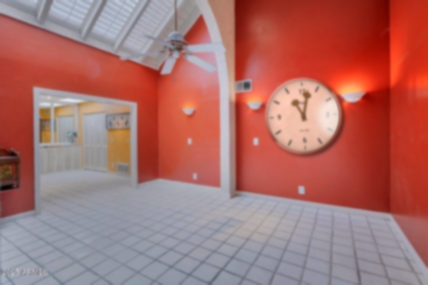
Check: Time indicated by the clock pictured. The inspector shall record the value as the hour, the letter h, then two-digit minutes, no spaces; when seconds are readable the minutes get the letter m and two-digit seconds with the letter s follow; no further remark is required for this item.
11h02
